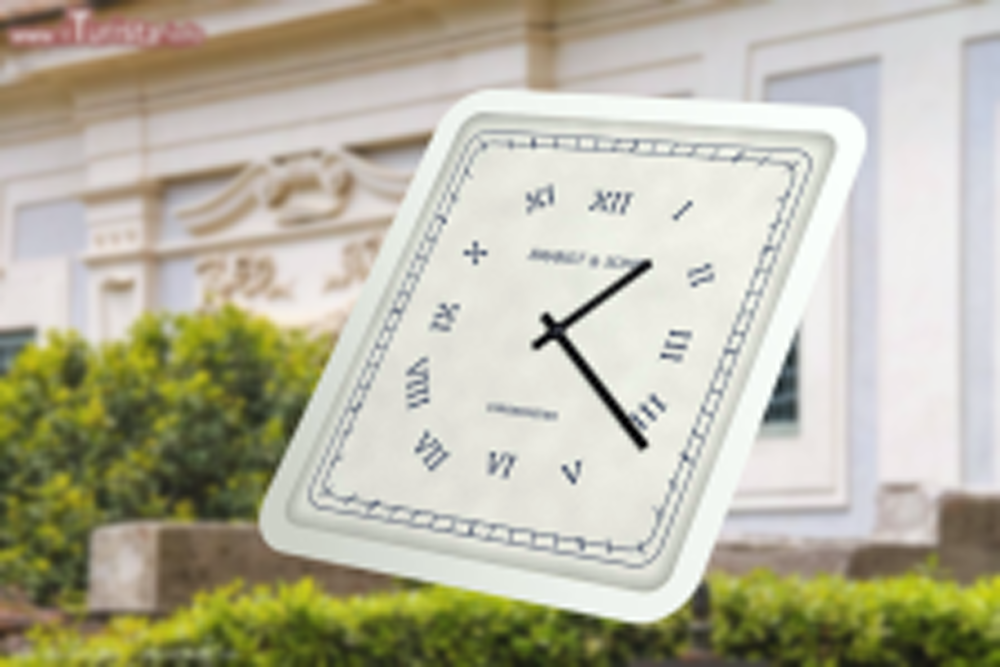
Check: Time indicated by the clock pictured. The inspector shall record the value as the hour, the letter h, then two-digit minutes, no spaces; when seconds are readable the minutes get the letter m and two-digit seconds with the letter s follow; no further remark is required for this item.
1h21
